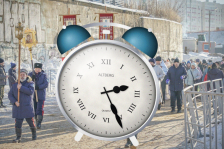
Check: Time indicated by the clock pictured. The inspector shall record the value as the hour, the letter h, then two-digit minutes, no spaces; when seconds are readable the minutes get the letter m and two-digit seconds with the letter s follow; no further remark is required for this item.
2h26
